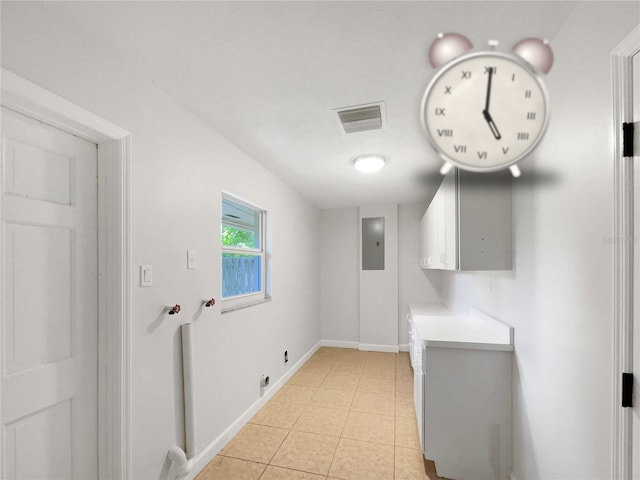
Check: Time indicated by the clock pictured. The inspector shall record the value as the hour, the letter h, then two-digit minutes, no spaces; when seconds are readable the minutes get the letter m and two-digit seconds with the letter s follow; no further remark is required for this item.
5h00
